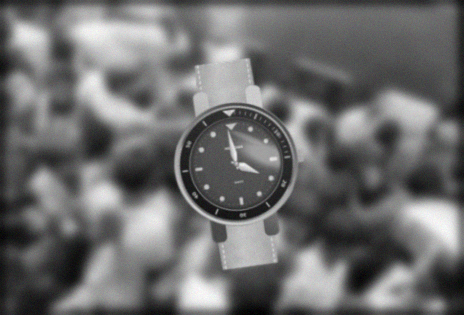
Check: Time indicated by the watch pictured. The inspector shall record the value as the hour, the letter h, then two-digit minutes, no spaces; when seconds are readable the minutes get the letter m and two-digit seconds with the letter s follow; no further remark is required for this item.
3h59
